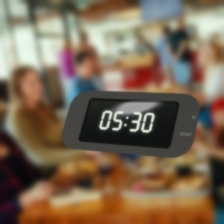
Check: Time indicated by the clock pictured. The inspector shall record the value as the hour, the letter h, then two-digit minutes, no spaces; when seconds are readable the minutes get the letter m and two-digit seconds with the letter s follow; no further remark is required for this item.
5h30
